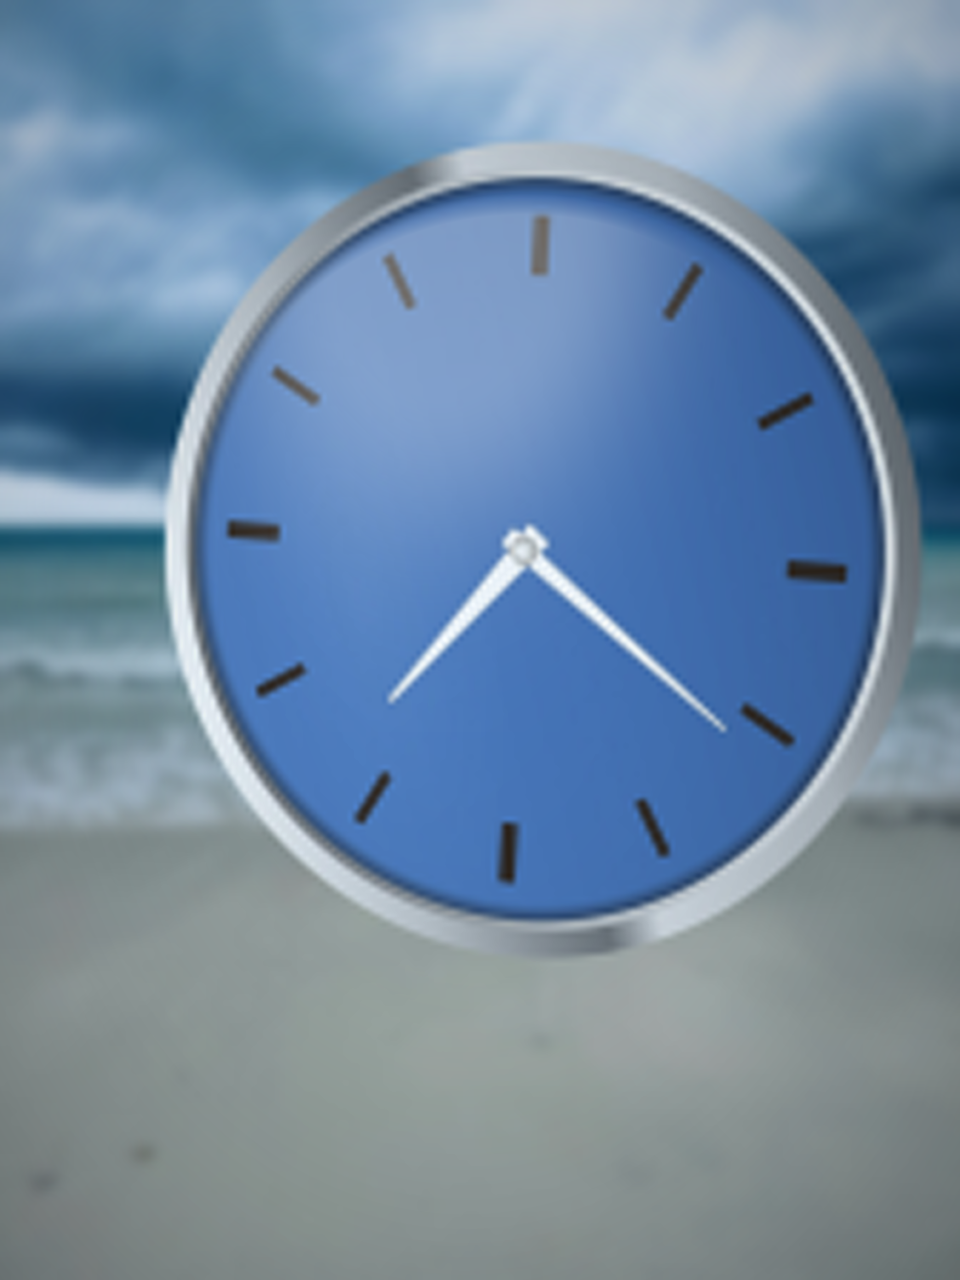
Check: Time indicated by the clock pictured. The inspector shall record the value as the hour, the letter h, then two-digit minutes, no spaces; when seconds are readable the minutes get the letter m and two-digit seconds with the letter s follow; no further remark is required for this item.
7h21
